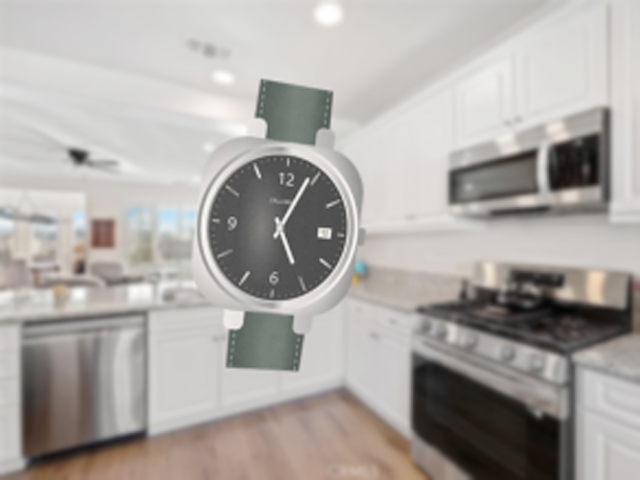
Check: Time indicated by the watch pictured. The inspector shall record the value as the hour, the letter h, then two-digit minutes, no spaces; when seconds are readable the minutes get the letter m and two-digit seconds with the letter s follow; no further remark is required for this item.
5h04
